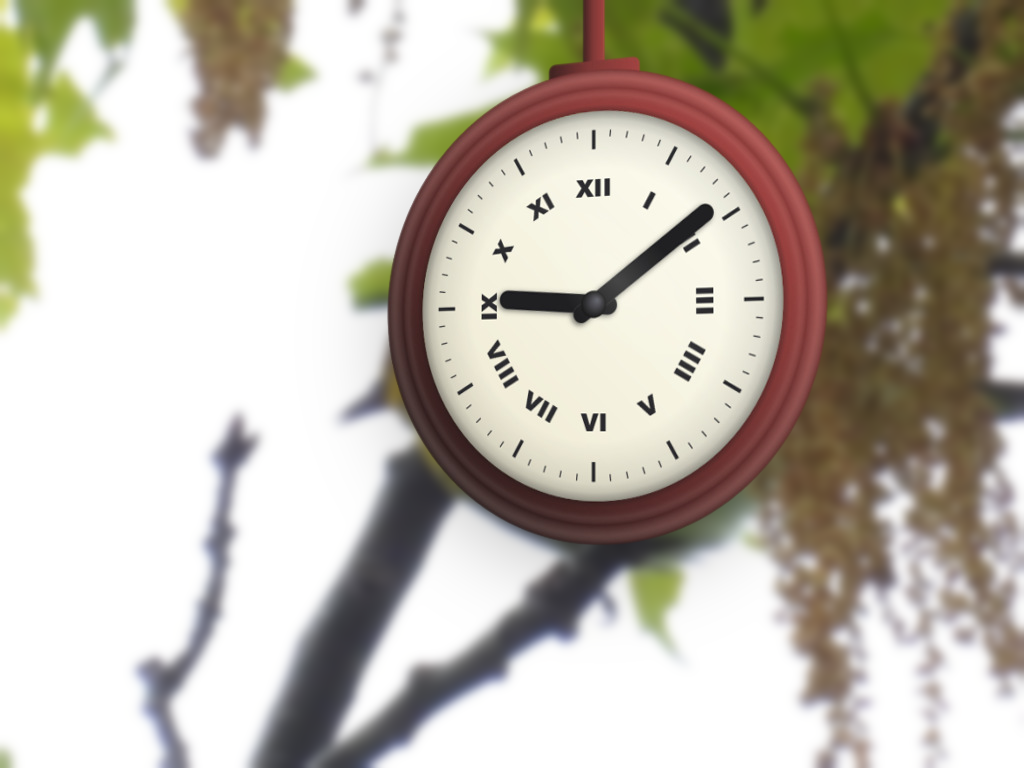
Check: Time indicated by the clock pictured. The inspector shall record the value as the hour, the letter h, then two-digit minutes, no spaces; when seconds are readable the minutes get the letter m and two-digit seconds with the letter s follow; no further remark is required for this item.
9h09
